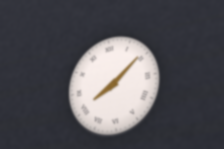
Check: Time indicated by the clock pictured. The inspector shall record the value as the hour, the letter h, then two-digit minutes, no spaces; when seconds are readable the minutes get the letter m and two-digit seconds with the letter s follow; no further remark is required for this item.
8h09
